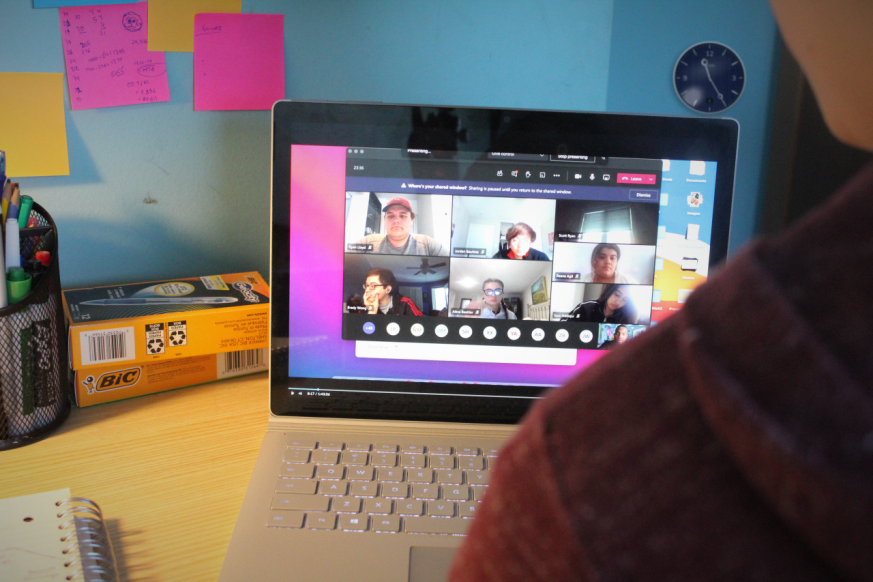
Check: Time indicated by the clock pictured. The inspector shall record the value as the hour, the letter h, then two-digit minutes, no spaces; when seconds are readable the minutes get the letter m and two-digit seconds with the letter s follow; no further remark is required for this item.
11h25
